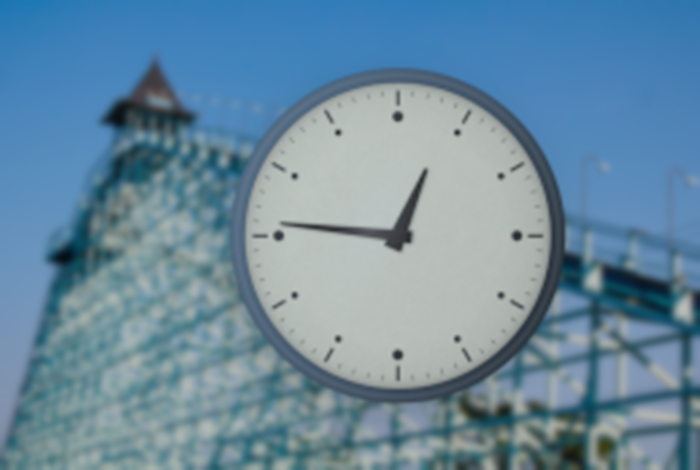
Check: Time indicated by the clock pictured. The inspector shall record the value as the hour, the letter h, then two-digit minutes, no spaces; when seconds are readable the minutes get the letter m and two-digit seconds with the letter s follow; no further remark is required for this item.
12h46
